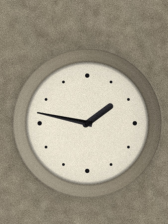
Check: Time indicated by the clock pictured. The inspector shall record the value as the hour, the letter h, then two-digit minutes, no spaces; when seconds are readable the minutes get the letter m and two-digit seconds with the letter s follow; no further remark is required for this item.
1h47
